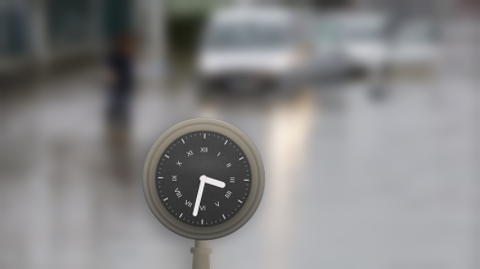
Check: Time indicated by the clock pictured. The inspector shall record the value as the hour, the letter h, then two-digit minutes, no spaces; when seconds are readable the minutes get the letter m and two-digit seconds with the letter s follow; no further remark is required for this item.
3h32
